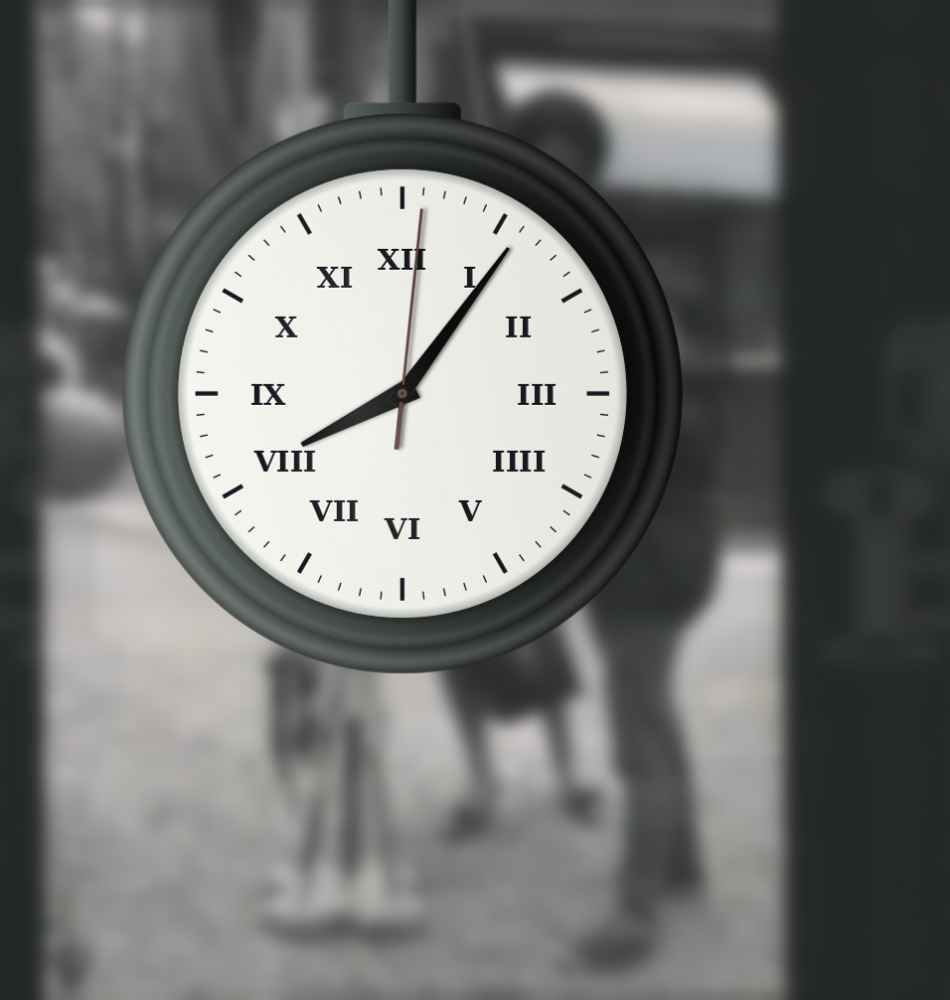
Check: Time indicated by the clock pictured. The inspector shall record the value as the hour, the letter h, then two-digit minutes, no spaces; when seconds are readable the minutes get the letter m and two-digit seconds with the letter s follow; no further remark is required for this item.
8h06m01s
